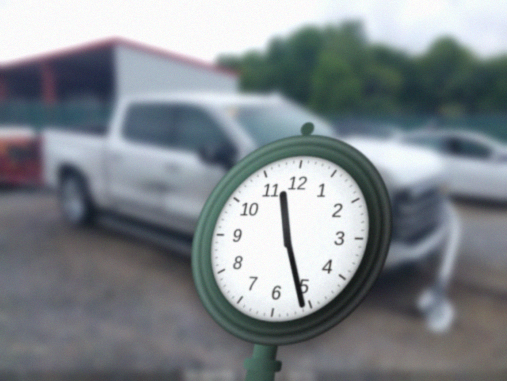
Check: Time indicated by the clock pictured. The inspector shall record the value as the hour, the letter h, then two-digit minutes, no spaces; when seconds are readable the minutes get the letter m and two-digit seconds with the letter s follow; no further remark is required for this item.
11h26
